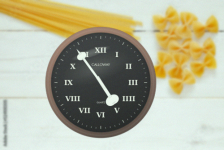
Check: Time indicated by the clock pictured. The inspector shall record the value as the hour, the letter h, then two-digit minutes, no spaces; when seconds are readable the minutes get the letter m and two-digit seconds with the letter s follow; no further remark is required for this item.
4h54
